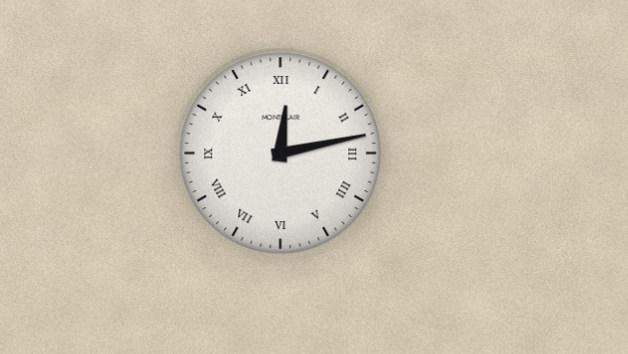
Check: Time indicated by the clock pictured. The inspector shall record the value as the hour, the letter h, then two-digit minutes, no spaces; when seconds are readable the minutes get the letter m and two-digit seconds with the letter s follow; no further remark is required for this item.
12h13
